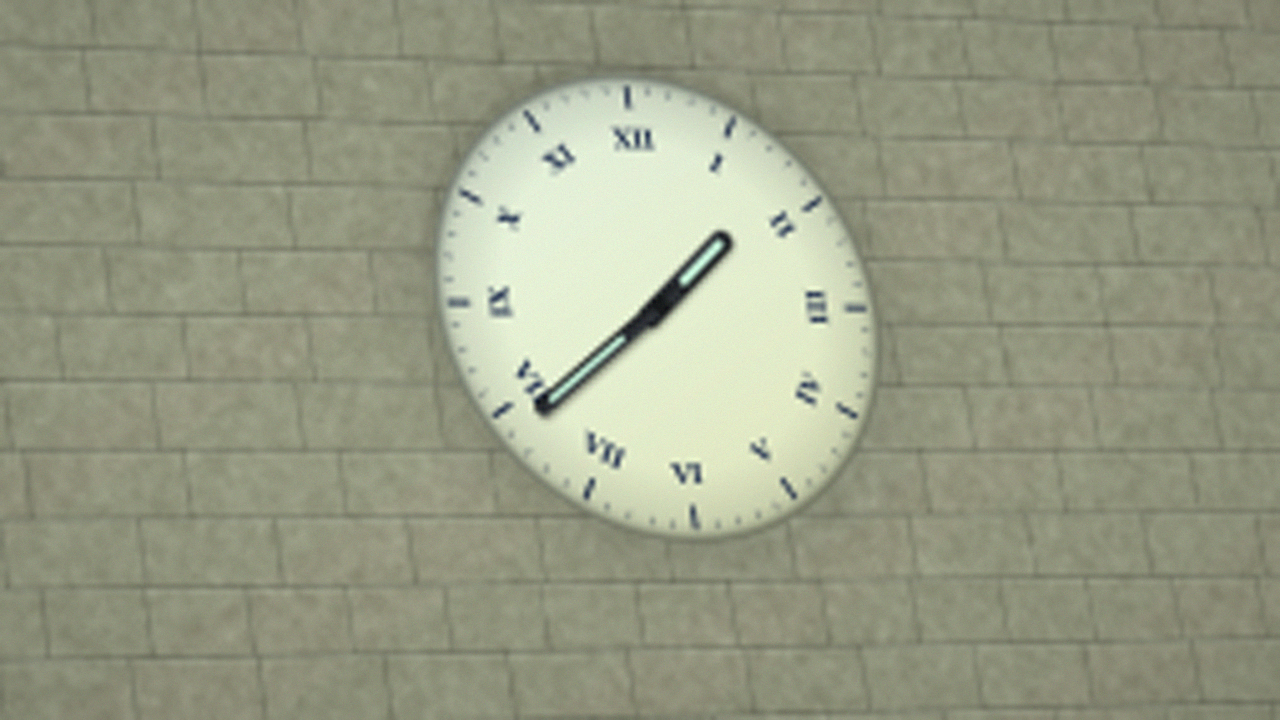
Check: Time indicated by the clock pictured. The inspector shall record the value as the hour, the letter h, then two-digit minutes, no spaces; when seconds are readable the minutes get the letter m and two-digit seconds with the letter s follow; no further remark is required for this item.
1h39
